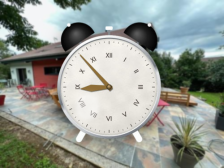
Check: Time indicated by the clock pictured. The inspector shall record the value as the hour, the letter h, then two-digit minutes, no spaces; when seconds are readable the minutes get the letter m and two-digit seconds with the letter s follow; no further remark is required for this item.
8h53
